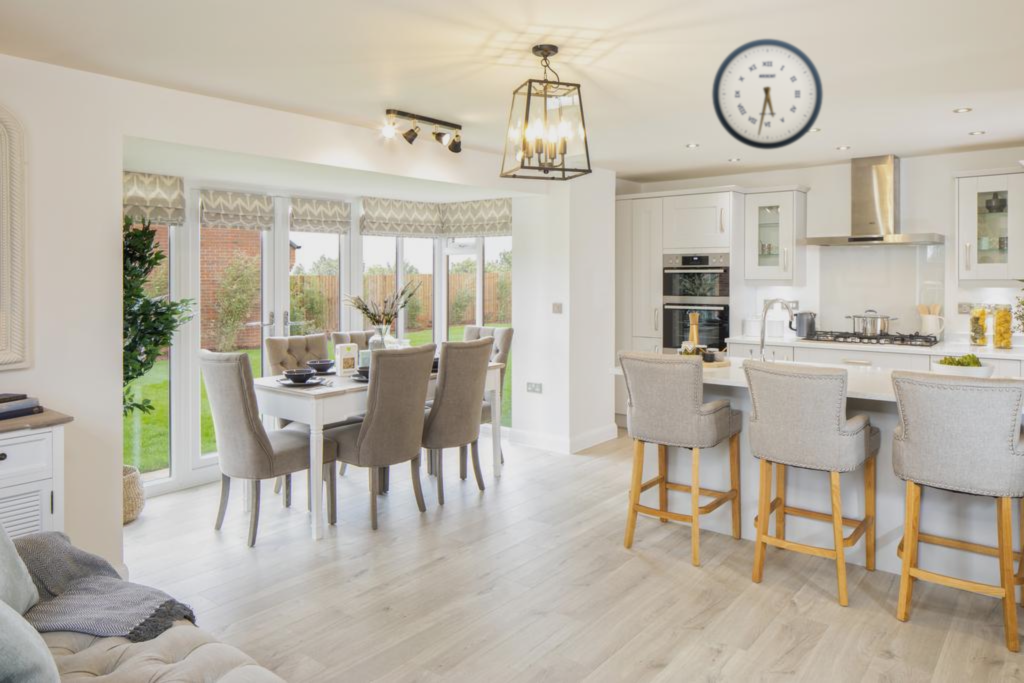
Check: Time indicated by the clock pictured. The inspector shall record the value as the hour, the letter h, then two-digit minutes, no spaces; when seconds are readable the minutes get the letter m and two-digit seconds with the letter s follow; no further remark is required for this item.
5h32
